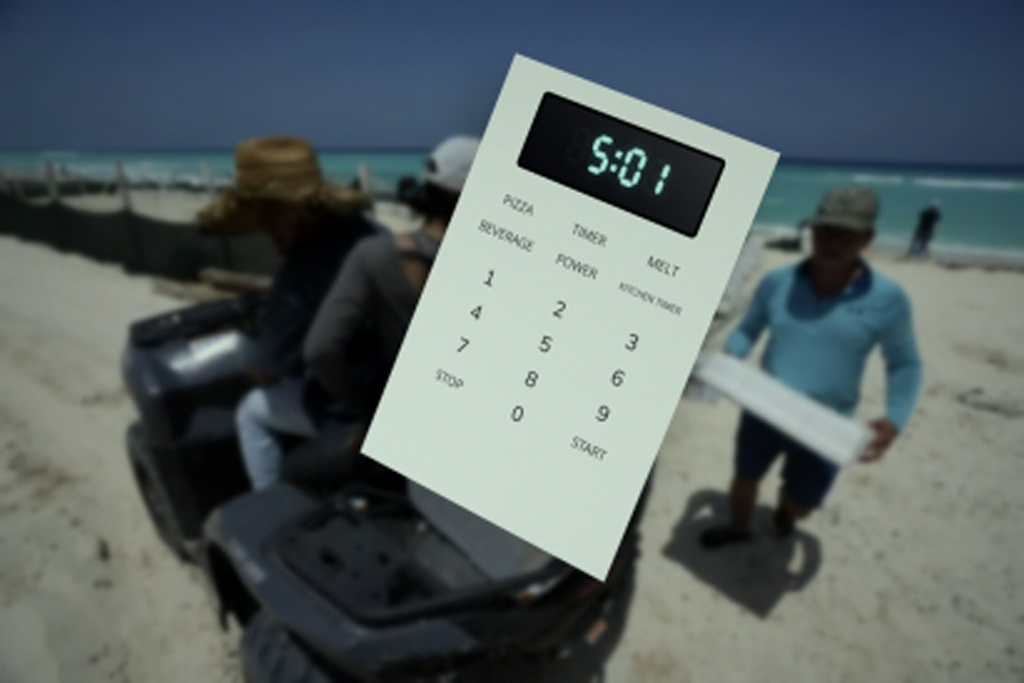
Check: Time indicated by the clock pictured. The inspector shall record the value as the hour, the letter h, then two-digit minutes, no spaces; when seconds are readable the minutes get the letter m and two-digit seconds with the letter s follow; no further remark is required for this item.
5h01
